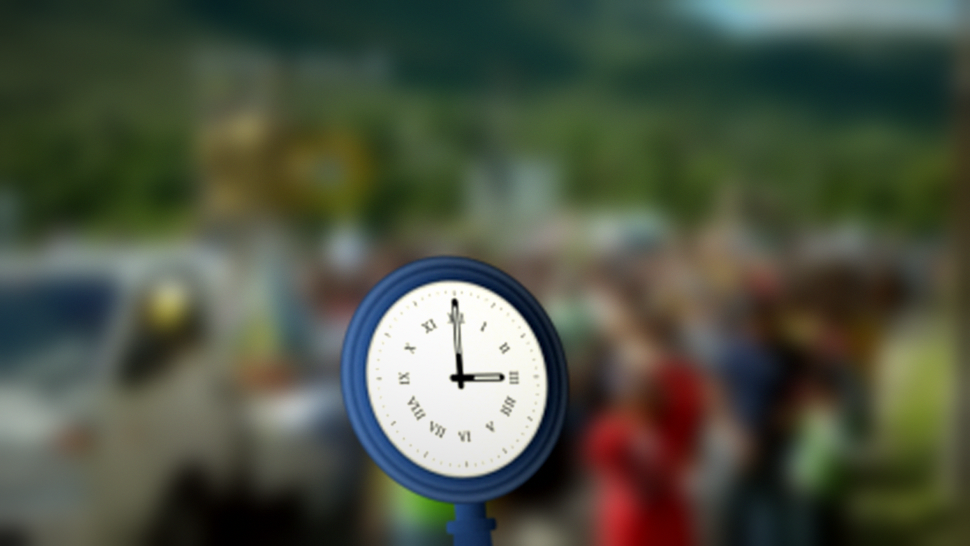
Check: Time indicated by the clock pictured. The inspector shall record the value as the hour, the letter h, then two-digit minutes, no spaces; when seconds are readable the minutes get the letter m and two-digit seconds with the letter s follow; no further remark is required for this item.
3h00
